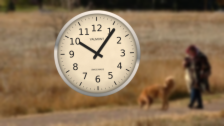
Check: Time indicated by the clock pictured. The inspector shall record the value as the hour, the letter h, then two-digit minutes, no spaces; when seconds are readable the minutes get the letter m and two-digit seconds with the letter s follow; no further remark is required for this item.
10h06
